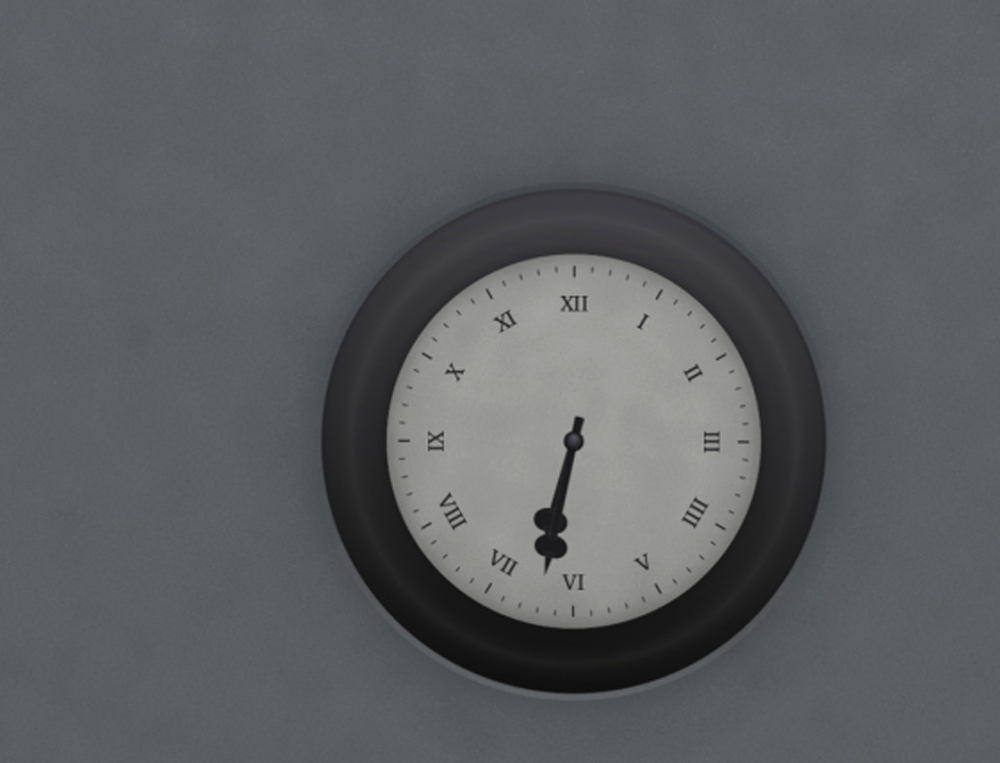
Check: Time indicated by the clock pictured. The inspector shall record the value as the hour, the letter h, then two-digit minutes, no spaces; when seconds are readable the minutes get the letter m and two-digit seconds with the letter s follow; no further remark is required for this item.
6h32
